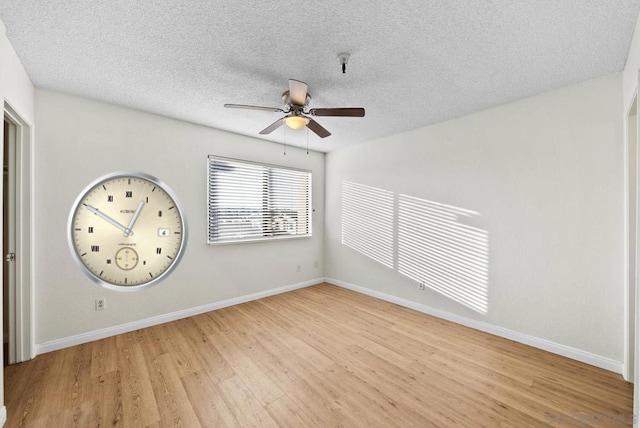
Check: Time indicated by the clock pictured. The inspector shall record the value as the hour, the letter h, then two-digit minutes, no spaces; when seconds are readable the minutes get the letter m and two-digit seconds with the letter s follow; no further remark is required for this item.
12h50
